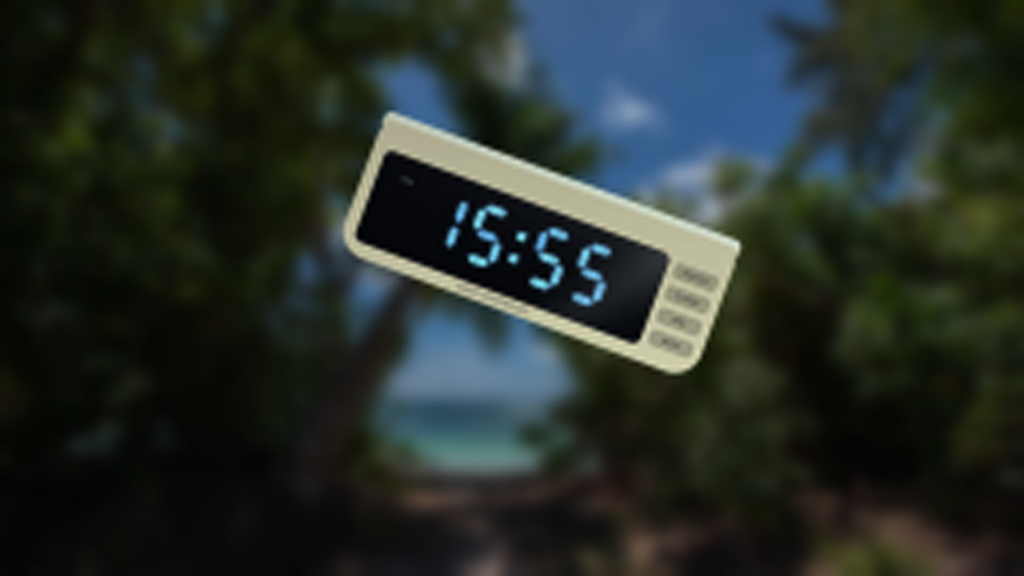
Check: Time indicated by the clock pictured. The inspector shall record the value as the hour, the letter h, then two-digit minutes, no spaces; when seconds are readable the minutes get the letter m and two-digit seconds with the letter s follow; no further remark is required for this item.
15h55
